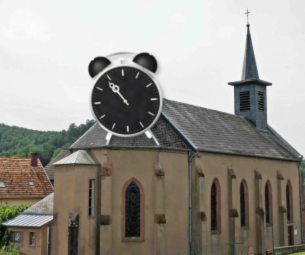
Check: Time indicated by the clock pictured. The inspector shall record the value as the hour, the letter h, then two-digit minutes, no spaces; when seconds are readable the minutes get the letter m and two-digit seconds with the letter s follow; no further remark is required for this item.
10h54
